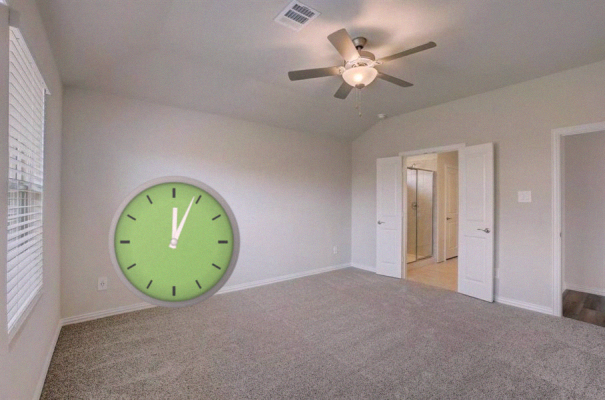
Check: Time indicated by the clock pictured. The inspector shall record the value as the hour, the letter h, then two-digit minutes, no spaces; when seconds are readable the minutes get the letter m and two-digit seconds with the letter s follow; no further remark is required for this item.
12h04
